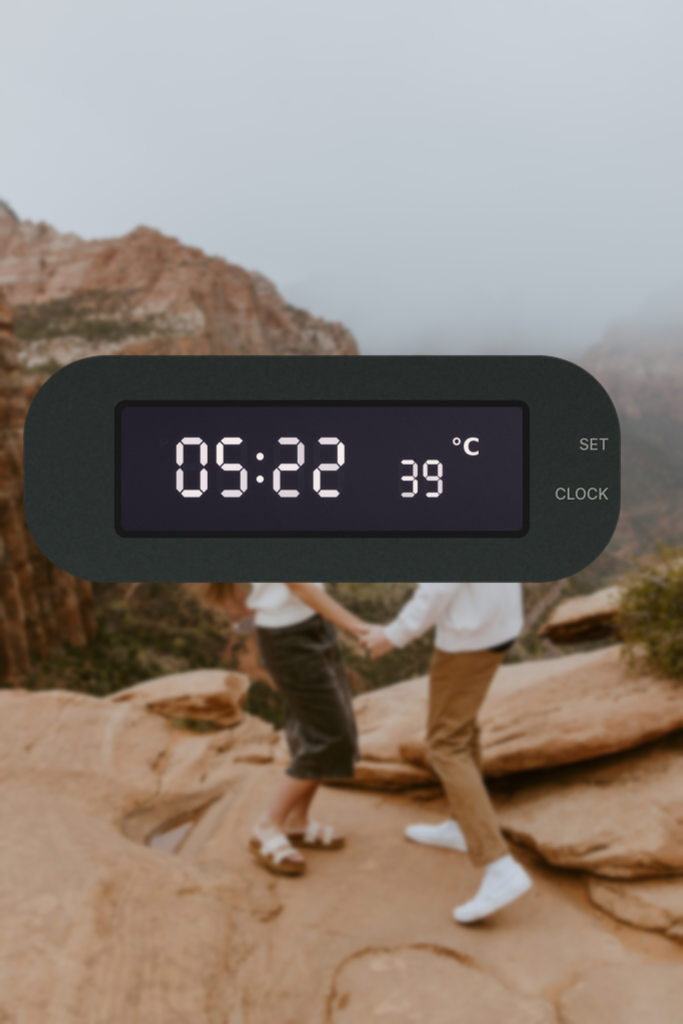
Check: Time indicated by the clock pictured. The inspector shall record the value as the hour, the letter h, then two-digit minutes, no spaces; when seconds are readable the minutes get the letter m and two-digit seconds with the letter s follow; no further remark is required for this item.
5h22
